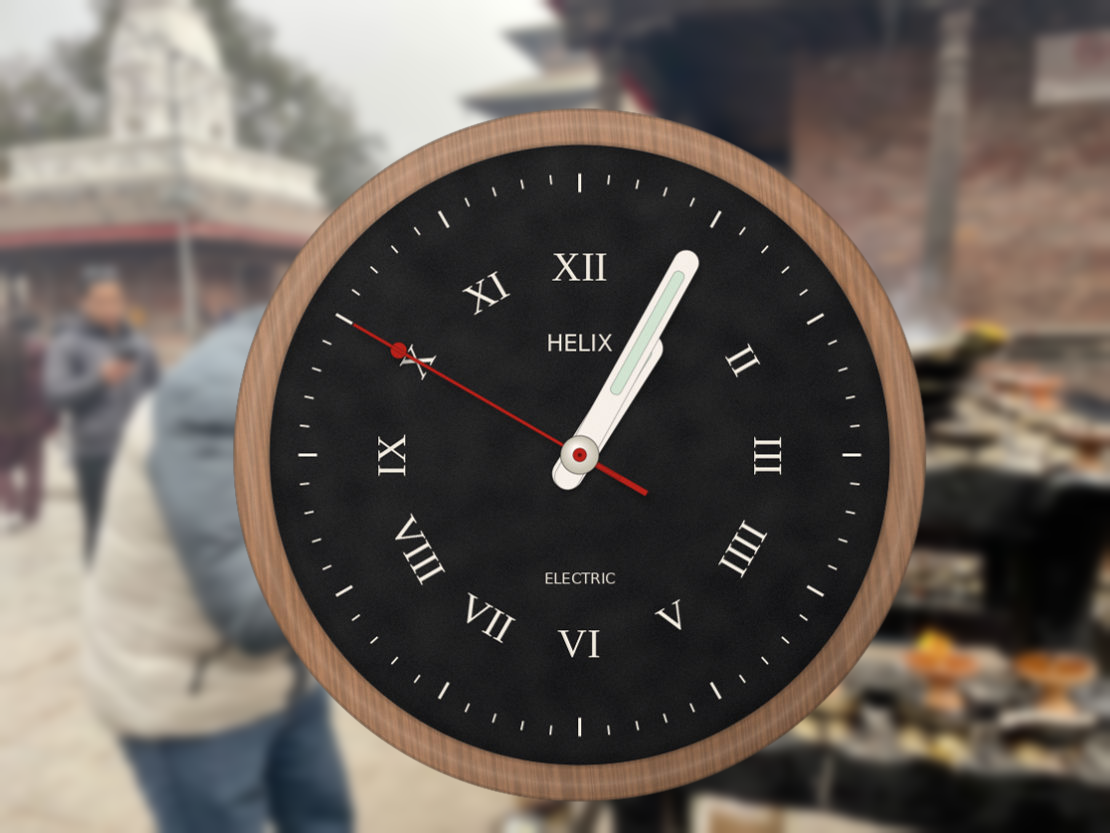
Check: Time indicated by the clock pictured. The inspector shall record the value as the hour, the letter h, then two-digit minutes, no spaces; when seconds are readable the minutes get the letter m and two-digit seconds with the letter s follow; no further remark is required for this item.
1h04m50s
